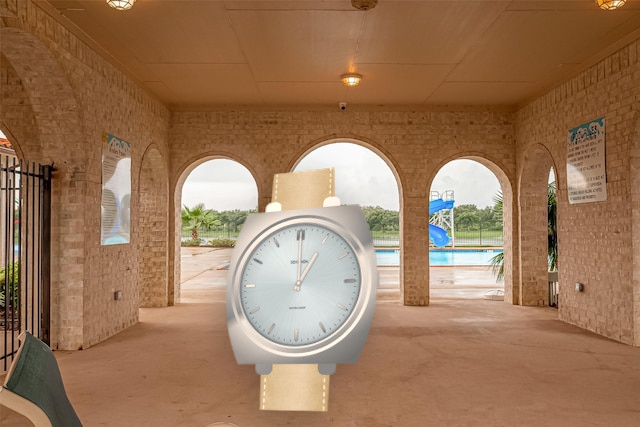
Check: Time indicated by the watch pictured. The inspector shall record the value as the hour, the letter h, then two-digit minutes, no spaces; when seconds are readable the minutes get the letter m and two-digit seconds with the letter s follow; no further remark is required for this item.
1h00
